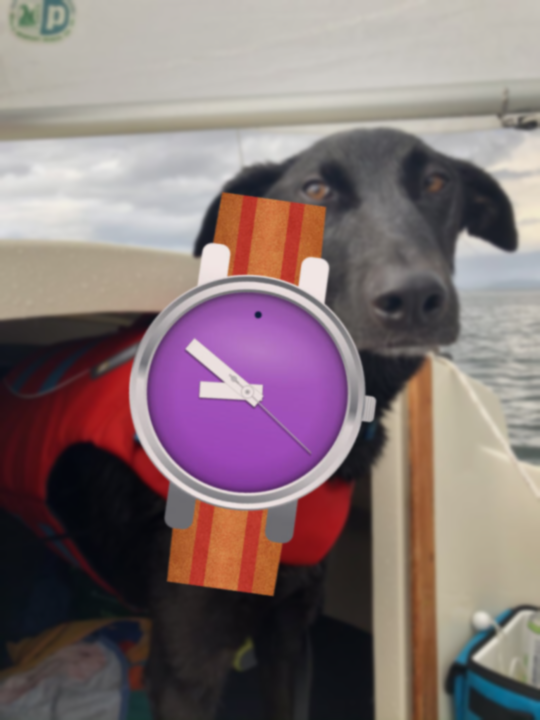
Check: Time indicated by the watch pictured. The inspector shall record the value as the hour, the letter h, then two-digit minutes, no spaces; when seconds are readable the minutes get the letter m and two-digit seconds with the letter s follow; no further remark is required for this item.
8h50m21s
